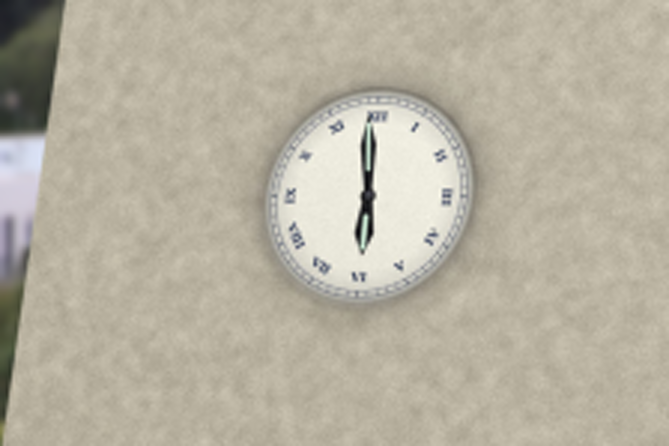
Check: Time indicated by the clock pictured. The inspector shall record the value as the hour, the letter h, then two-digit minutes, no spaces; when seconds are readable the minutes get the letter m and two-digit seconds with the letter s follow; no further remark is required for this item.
5h59
